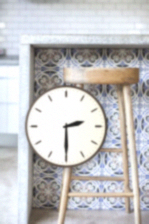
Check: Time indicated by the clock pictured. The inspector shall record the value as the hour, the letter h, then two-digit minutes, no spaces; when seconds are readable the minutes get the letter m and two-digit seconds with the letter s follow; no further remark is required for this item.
2h30
